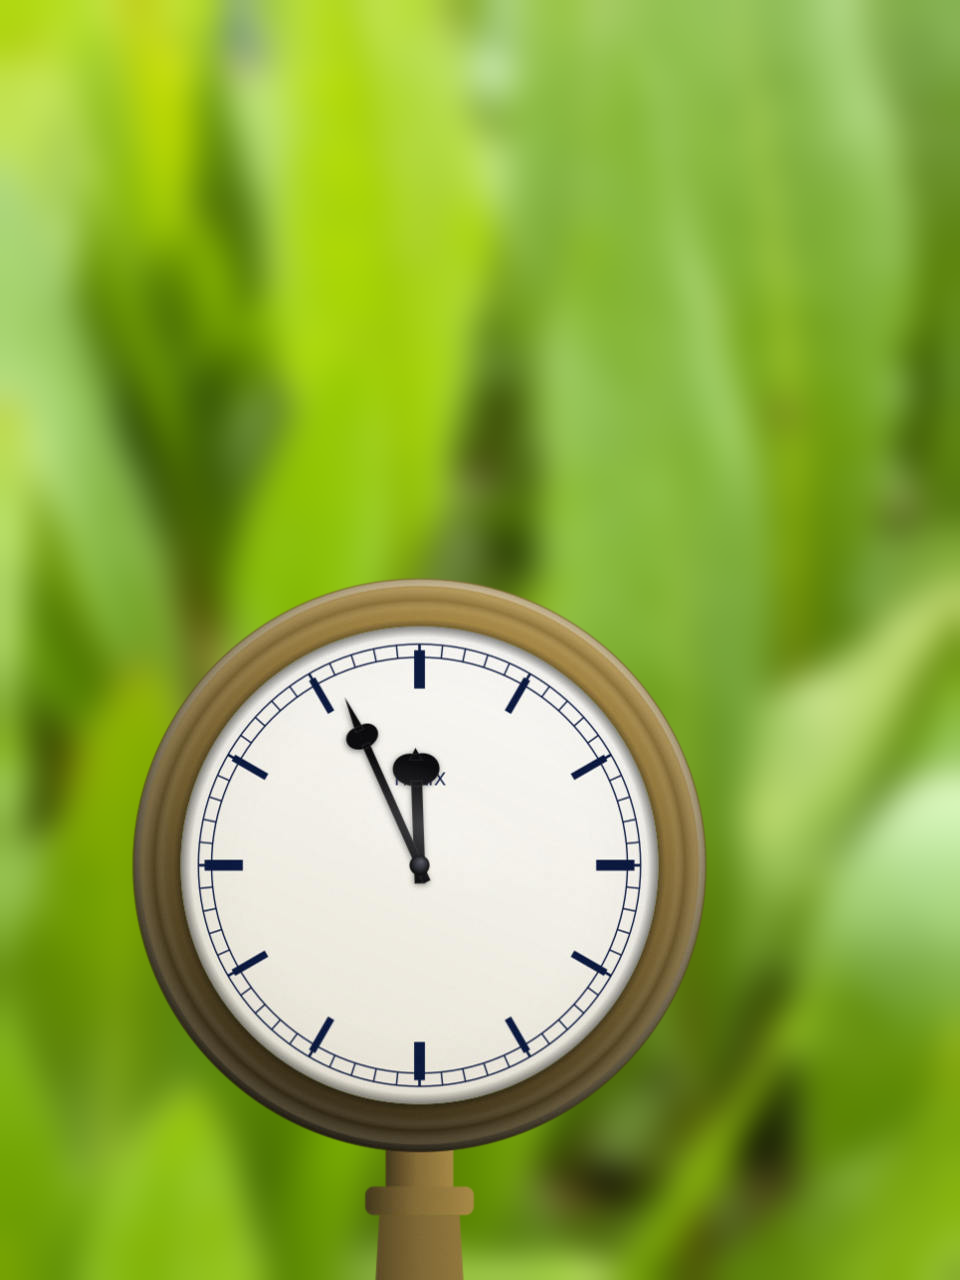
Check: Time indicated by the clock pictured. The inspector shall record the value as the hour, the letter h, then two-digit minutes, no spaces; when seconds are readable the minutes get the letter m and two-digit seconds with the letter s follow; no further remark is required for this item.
11h56
